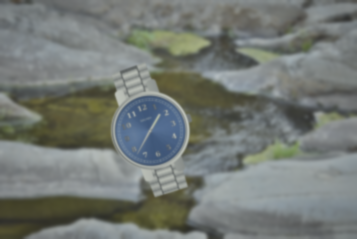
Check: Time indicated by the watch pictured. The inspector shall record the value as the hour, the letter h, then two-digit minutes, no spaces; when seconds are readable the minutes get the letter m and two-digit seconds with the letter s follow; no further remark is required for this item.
1h38
